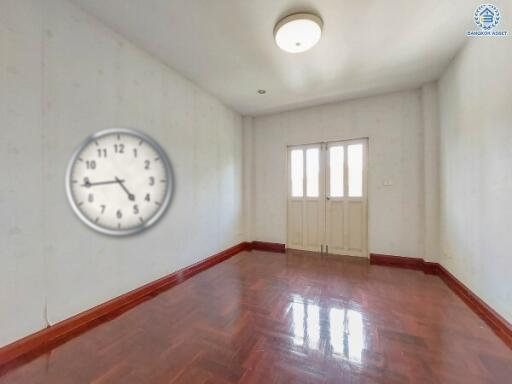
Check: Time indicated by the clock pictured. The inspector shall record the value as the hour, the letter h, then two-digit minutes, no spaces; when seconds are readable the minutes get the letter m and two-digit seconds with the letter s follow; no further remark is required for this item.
4h44
